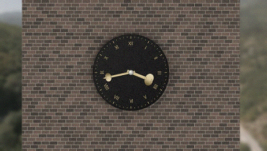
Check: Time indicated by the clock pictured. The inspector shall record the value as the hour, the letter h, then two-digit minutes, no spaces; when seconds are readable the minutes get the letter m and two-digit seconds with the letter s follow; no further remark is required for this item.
3h43
